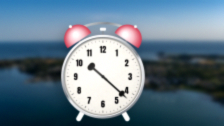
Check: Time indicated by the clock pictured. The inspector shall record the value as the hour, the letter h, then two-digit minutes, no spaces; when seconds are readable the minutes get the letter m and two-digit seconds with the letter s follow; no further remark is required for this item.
10h22
